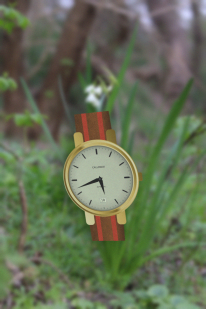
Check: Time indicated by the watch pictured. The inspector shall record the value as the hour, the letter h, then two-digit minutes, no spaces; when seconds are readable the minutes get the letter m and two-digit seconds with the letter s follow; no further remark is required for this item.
5h42
